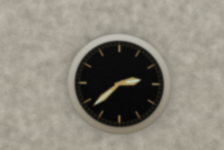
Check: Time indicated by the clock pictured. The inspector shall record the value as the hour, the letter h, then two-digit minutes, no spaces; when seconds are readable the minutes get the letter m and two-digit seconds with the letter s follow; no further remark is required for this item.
2h38
